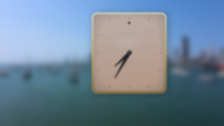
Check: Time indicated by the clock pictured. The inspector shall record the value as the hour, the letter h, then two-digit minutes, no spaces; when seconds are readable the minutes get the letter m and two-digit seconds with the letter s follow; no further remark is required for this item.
7h35
